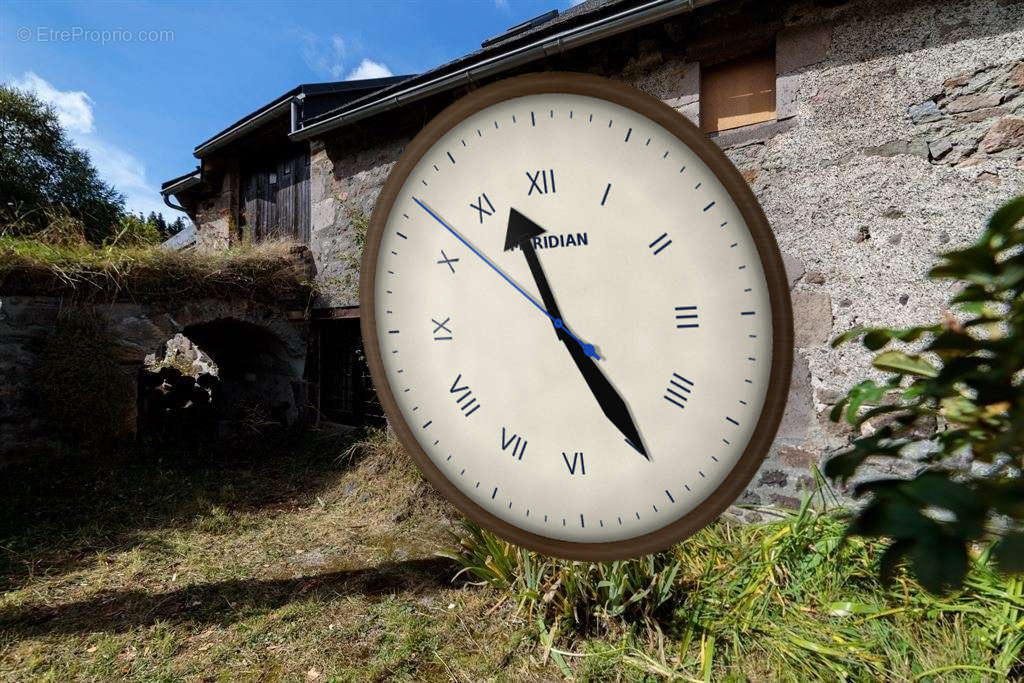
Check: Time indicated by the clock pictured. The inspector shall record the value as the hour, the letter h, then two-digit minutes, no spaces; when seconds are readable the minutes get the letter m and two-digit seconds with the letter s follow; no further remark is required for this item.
11h24m52s
